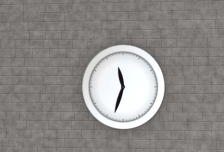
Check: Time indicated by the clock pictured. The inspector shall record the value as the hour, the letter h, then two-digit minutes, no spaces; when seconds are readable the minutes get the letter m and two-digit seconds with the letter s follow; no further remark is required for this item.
11h33
